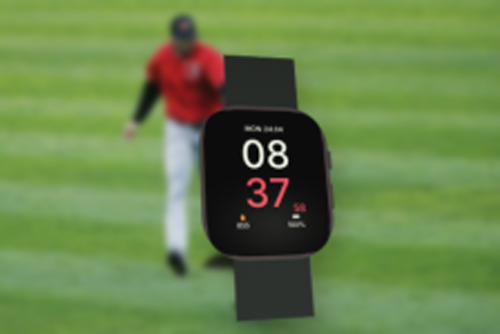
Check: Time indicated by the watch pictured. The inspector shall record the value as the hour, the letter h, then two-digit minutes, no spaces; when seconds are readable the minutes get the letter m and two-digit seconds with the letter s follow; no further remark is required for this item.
8h37
